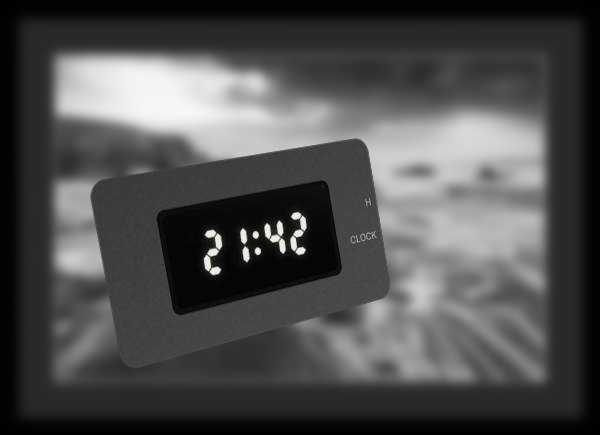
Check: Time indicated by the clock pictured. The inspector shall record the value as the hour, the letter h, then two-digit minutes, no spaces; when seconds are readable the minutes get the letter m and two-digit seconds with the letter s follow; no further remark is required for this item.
21h42
